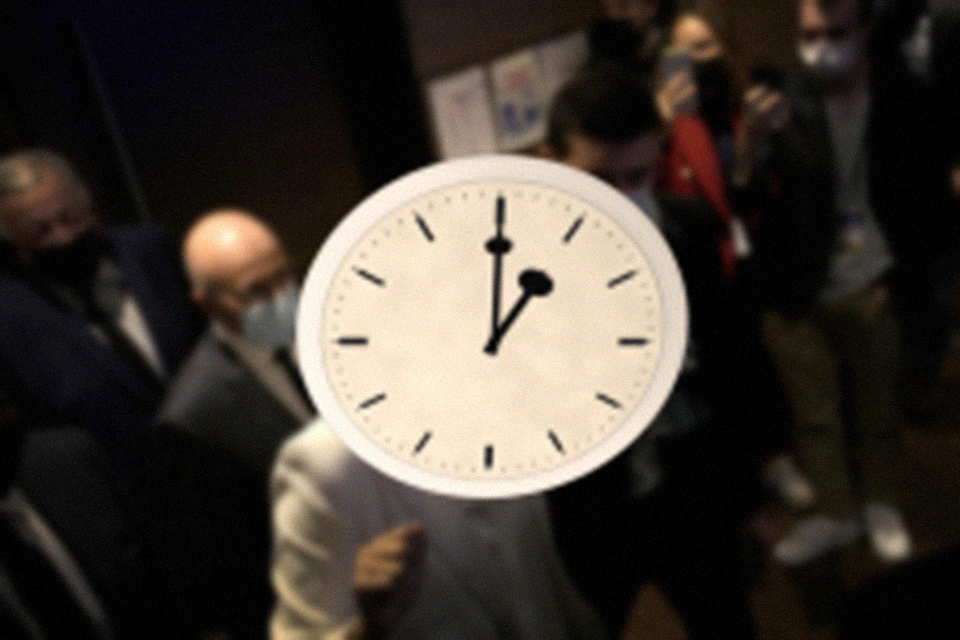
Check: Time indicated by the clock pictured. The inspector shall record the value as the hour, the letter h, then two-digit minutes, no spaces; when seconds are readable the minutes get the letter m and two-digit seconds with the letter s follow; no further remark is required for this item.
1h00
